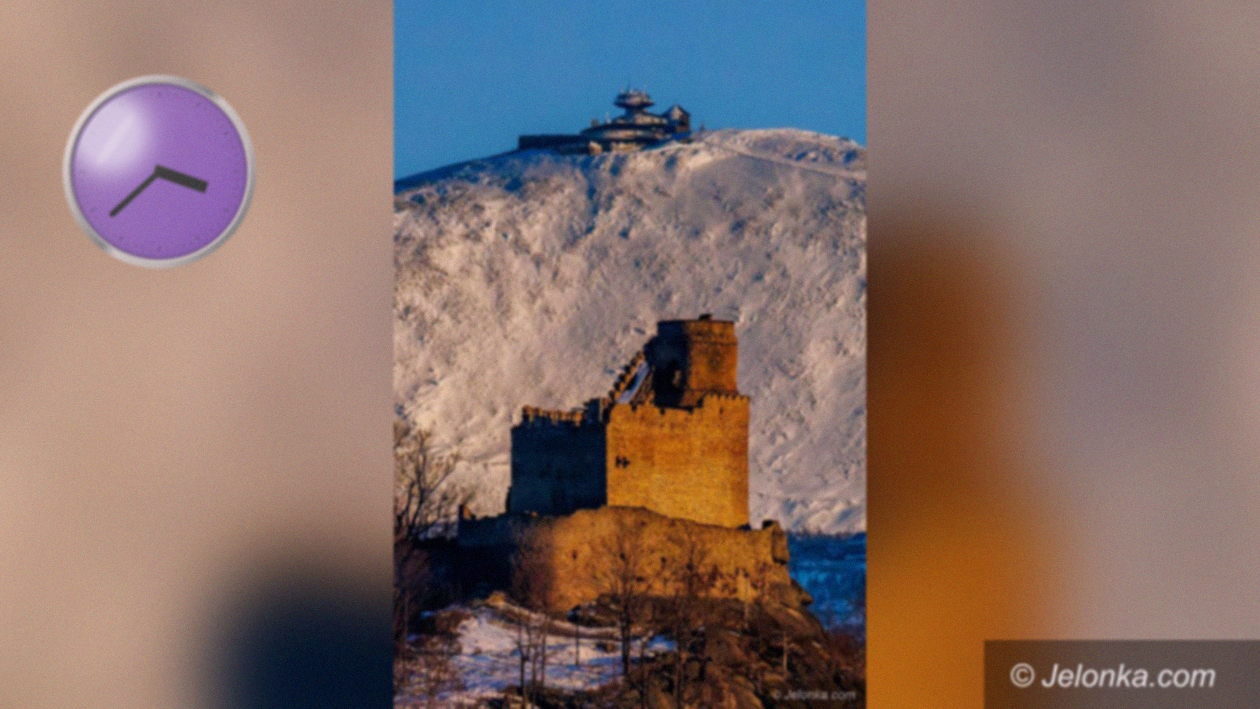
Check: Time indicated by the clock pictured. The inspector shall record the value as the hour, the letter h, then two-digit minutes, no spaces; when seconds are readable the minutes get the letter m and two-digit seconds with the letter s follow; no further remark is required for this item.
3h38
